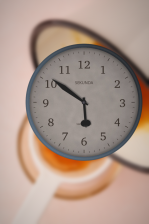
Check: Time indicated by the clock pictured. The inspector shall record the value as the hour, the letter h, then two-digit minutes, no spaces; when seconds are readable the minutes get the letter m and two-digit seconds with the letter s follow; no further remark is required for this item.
5h51
